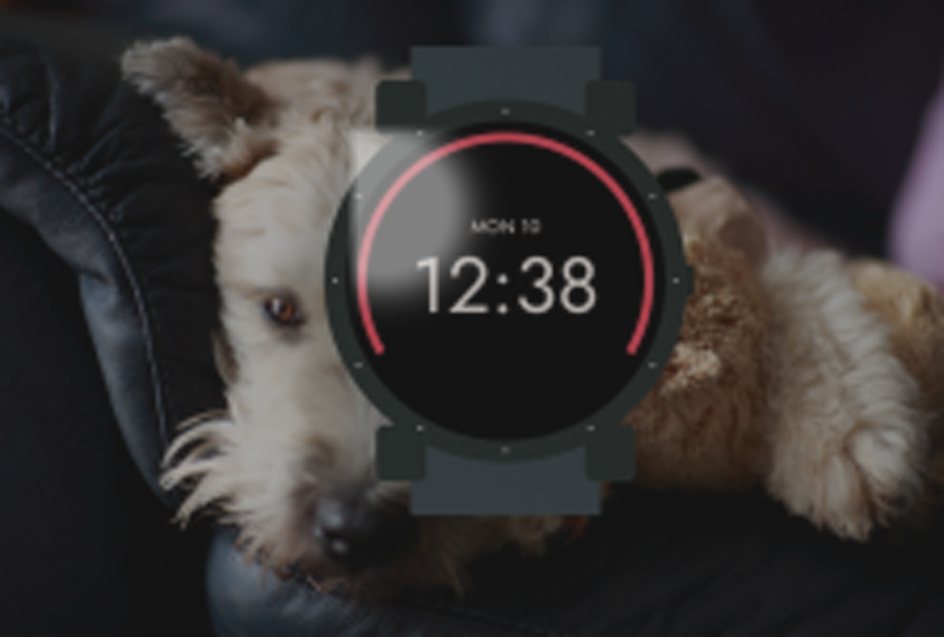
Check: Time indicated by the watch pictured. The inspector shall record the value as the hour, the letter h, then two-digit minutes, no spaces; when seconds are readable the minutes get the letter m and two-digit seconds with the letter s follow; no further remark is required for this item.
12h38
